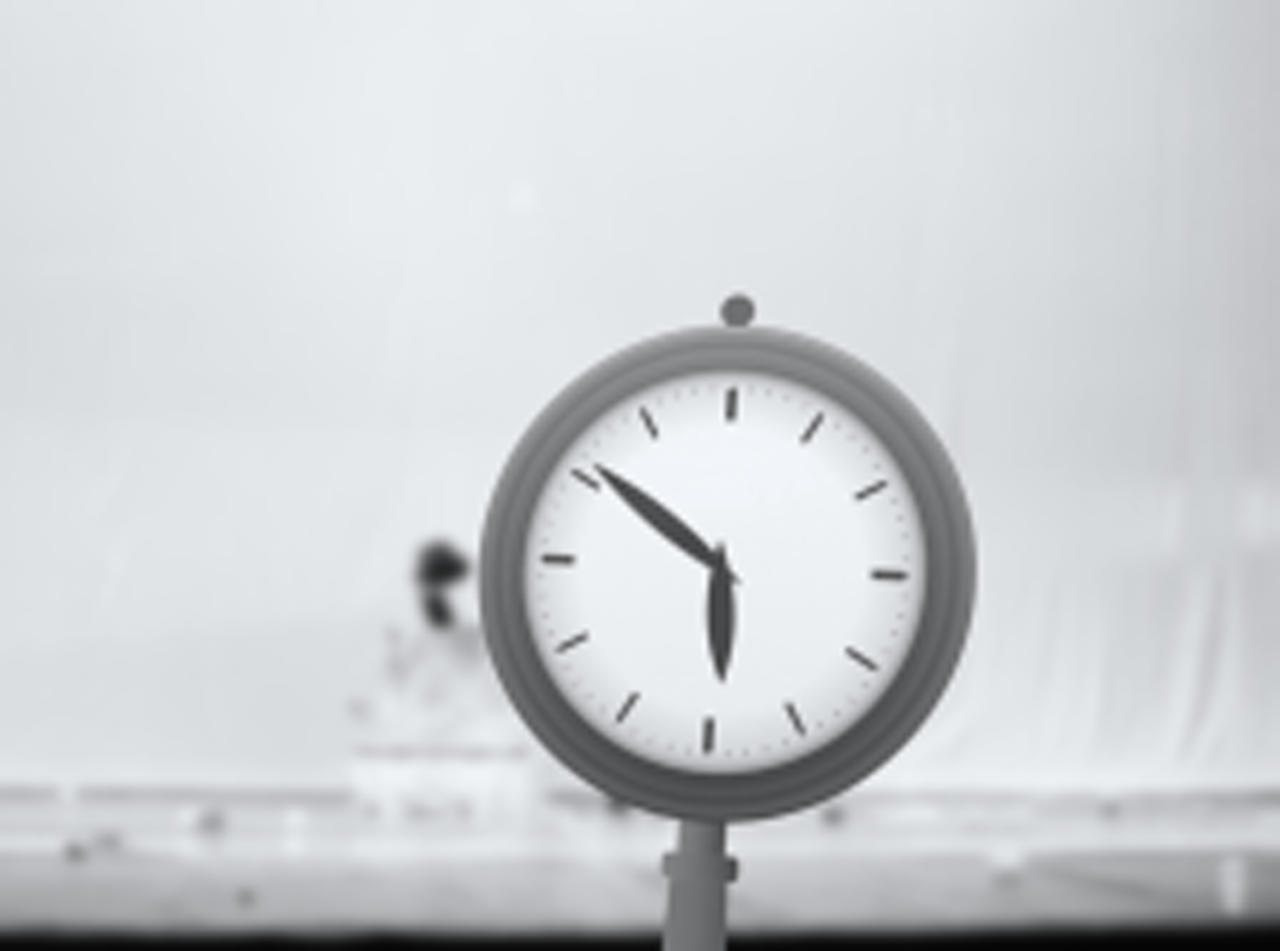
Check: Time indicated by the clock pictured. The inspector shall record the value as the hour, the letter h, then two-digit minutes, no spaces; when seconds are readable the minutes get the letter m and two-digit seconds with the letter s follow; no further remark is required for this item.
5h51
